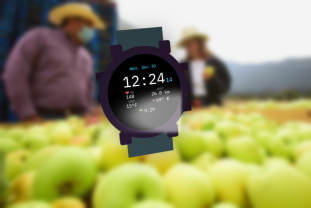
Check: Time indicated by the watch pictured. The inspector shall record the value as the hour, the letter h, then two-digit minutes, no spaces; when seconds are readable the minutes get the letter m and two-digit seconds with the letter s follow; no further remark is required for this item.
12h24
